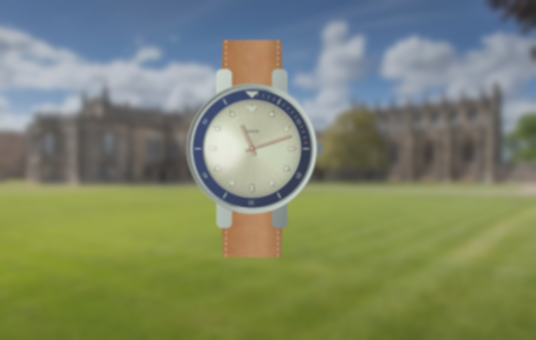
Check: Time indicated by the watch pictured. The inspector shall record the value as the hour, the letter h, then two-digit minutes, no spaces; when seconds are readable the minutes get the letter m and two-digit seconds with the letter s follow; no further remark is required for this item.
11h12
